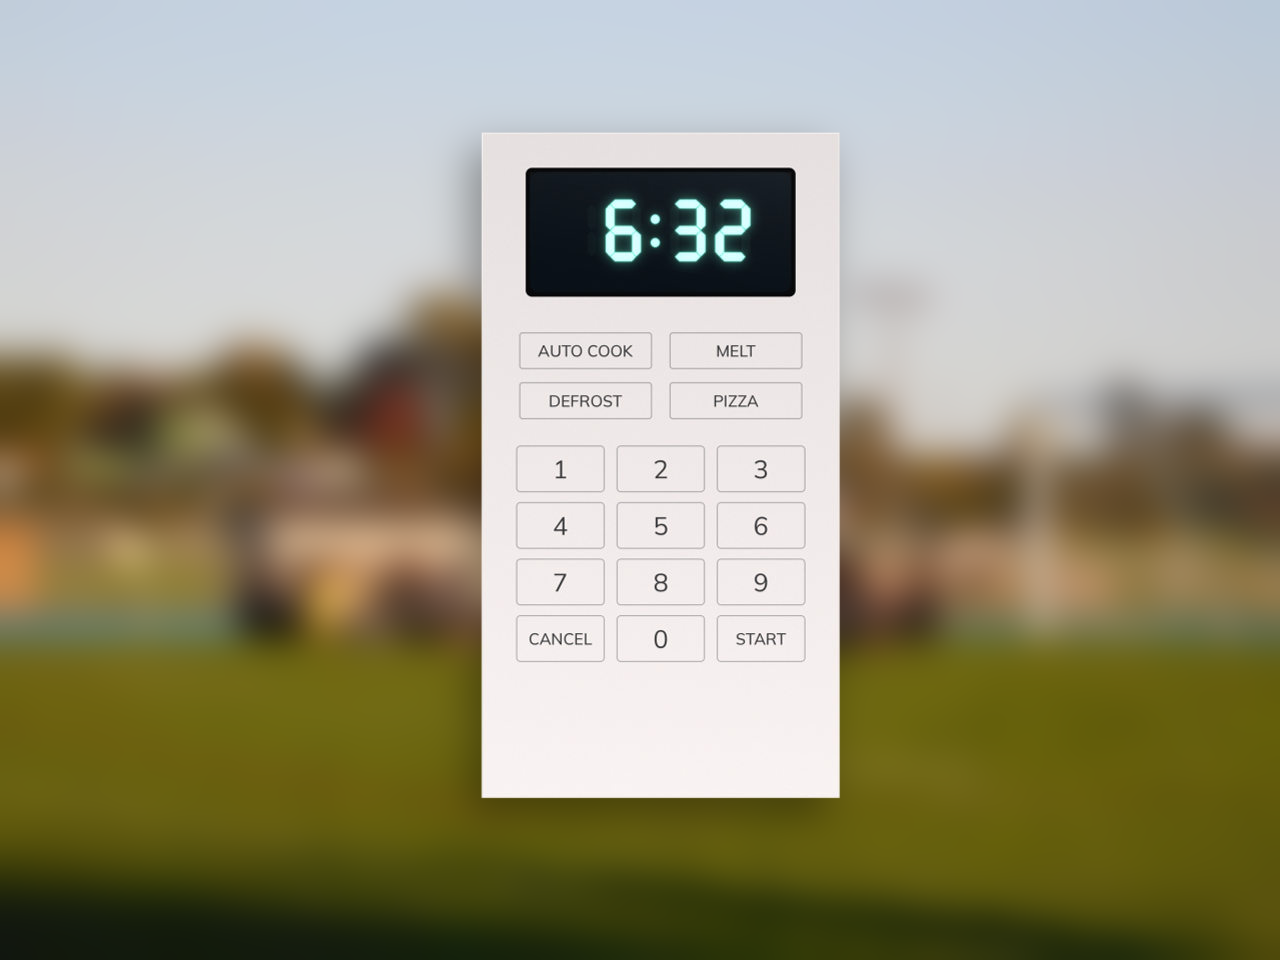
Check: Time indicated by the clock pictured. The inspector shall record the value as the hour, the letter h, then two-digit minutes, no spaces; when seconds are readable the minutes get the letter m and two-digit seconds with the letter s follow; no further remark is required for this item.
6h32
